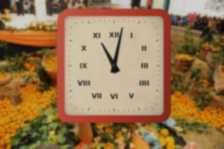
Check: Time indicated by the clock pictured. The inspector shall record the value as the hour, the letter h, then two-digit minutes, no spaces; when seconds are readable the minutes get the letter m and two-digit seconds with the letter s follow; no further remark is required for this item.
11h02
